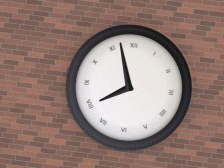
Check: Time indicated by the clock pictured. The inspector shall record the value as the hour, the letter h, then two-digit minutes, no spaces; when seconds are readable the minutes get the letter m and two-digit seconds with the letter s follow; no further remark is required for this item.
7h57
